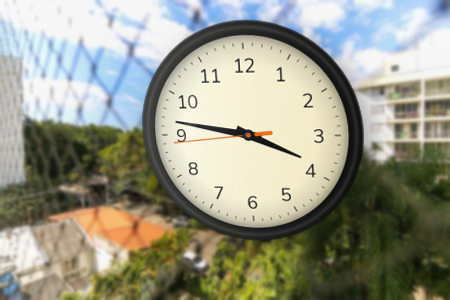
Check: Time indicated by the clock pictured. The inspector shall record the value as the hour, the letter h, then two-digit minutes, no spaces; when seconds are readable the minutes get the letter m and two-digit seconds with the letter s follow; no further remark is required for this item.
3h46m44s
